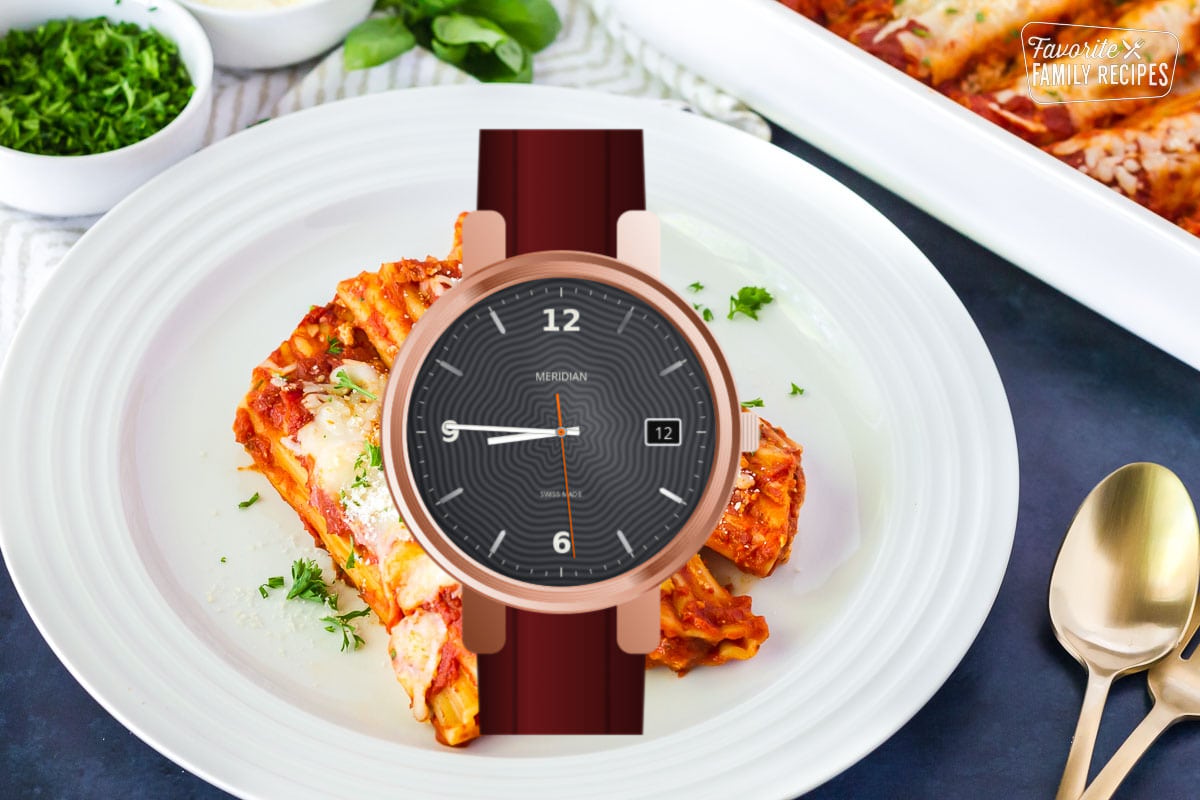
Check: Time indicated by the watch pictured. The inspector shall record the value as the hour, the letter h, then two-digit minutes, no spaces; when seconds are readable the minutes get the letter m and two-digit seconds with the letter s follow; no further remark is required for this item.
8h45m29s
